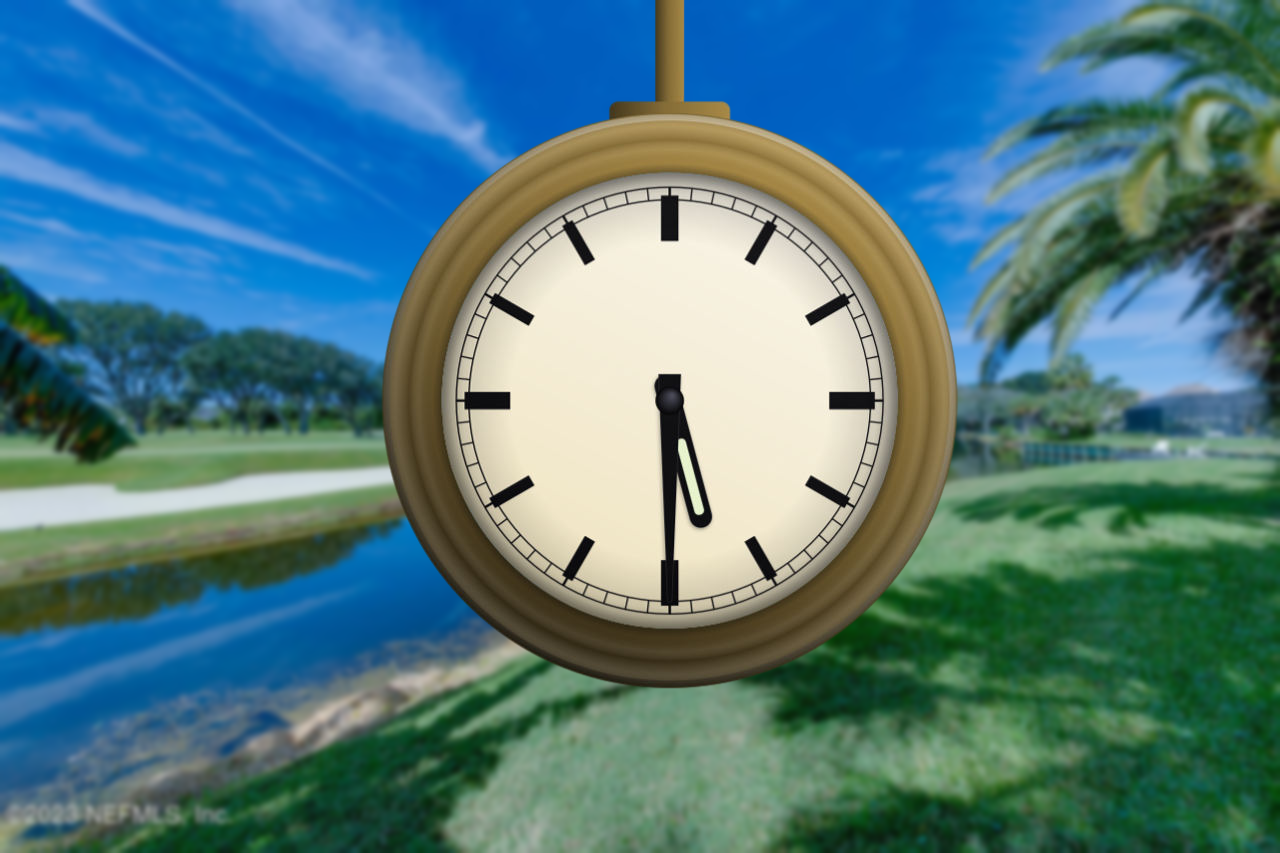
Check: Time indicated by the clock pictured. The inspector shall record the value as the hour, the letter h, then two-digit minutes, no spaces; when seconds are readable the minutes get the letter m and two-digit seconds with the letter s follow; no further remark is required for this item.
5h30
